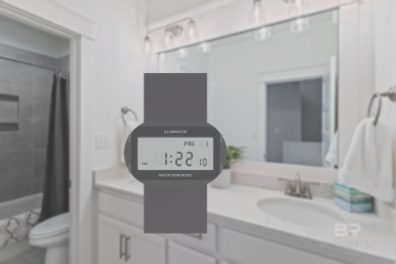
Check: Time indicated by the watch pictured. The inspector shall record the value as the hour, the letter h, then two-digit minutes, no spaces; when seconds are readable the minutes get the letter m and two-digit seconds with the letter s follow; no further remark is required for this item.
1h22m10s
